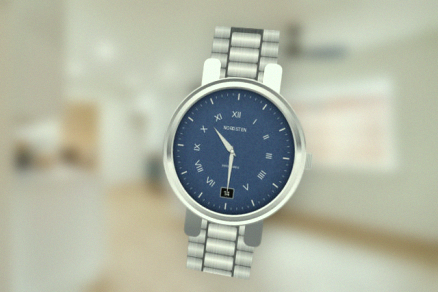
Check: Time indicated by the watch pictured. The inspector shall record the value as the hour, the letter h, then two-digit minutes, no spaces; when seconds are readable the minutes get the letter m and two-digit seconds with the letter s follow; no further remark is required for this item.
10h30
